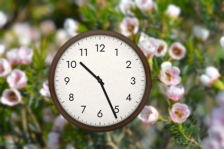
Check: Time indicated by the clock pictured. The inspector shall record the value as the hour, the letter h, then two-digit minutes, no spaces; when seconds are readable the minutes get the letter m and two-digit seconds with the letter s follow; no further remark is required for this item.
10h26
